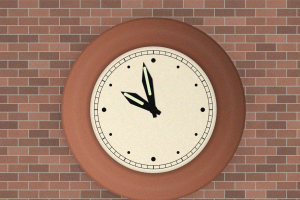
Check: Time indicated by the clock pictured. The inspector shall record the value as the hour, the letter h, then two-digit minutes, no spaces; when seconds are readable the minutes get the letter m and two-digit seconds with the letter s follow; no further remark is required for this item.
9h58
